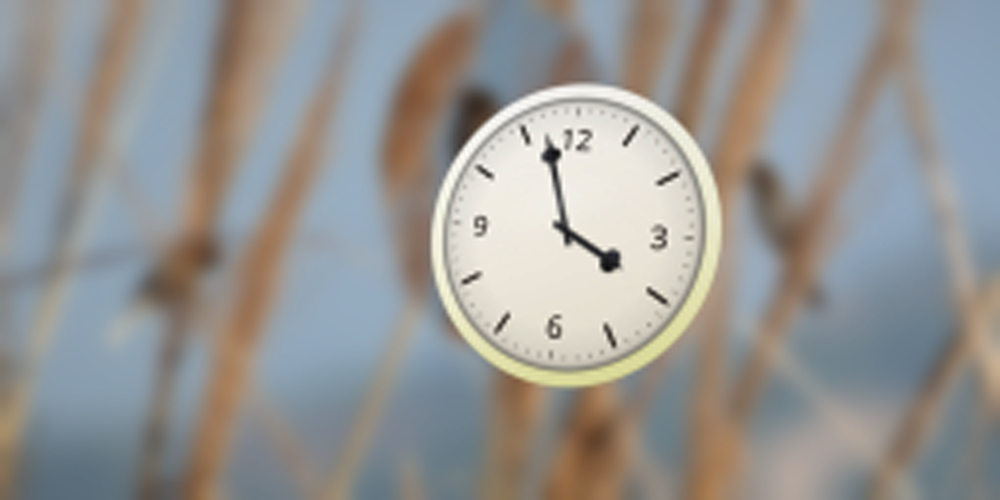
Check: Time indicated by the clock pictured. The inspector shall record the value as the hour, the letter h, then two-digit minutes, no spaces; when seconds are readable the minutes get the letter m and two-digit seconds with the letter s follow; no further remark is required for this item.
3h57
